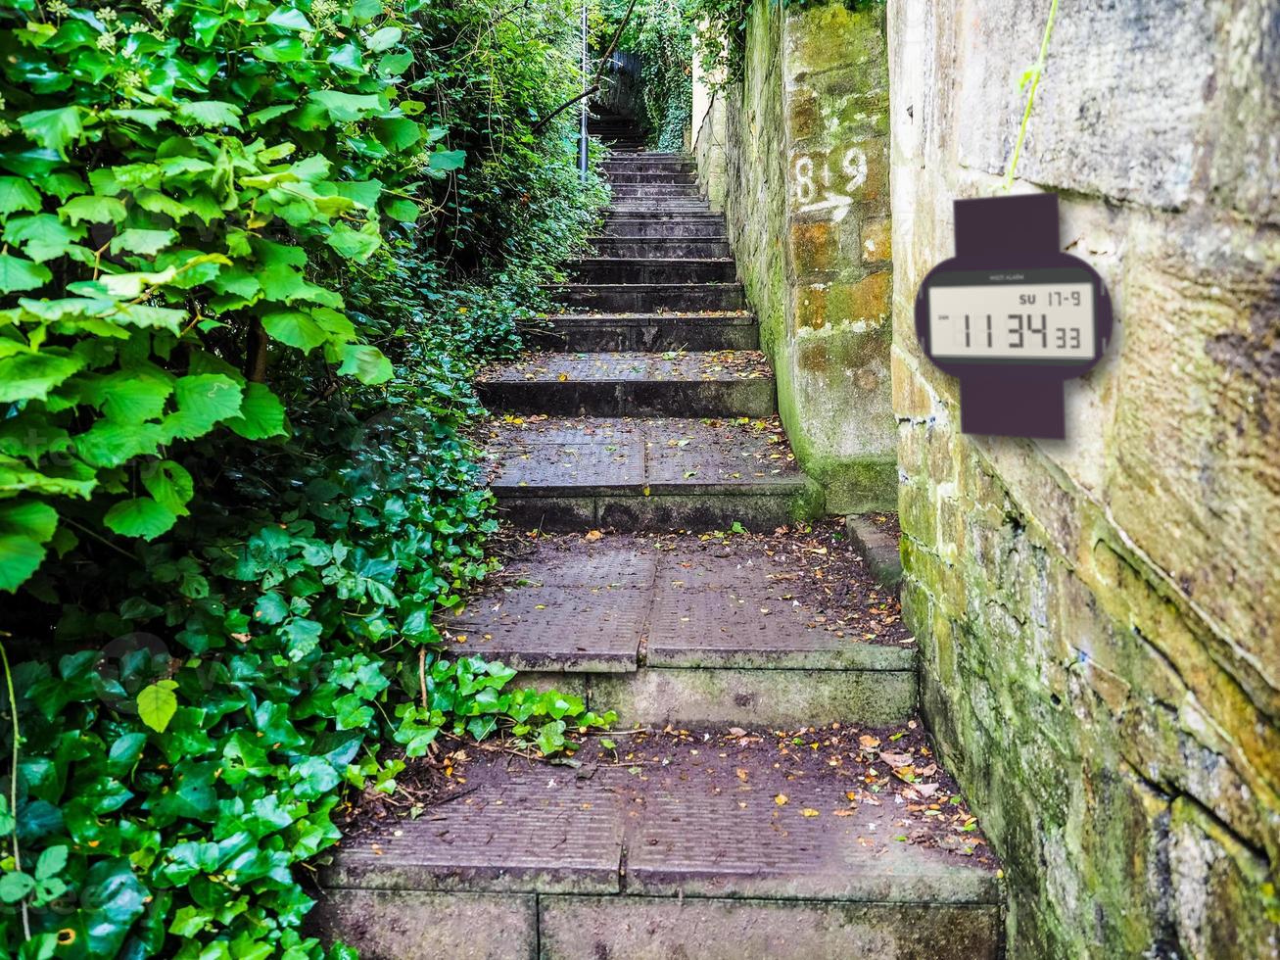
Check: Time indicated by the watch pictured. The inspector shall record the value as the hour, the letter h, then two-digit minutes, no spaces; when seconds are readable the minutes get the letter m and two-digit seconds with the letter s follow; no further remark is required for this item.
11h34m33s
